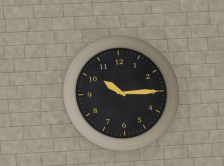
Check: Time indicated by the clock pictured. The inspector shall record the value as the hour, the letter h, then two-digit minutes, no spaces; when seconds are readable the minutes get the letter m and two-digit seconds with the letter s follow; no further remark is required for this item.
10h15
